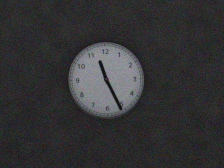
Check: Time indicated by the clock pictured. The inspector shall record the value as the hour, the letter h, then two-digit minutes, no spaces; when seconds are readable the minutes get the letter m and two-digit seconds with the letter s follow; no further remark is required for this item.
11h26
